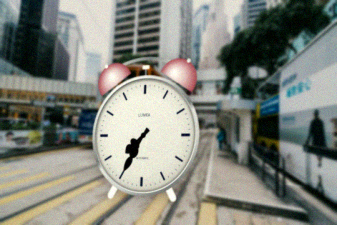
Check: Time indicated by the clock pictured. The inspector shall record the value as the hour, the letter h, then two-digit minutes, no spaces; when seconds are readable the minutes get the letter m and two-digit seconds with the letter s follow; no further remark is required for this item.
7h35
